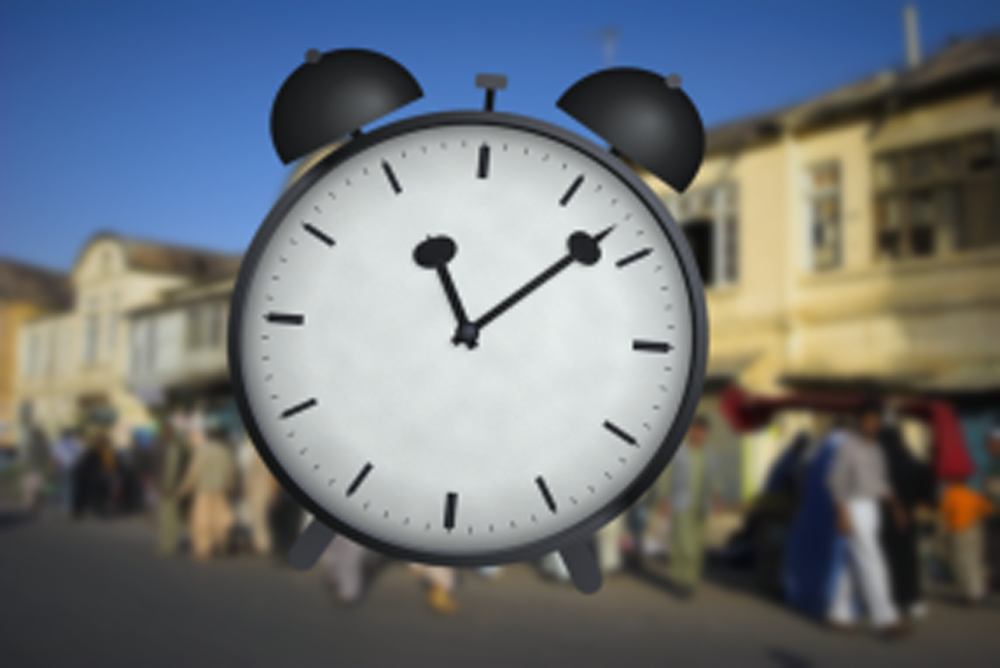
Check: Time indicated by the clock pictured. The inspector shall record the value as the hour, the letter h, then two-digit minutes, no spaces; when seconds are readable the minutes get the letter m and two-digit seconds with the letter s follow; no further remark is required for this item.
11h08
